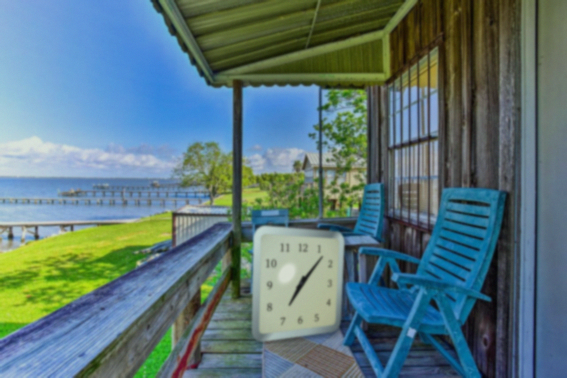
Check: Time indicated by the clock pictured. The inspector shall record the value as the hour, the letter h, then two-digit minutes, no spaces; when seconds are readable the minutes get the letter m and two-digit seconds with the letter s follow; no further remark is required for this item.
7h07
